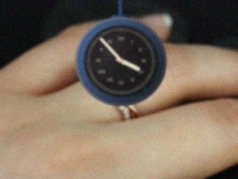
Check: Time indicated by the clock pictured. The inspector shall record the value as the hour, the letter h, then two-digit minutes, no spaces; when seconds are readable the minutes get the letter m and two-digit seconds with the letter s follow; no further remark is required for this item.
3h53
